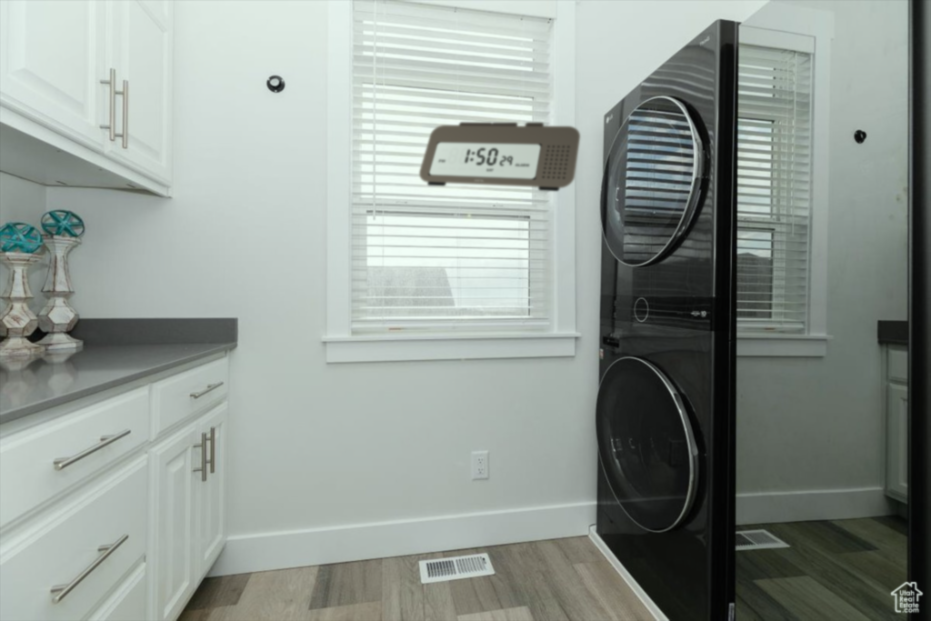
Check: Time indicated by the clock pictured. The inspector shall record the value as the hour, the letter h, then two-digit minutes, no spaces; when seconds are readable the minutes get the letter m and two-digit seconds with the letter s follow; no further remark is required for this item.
1h50
